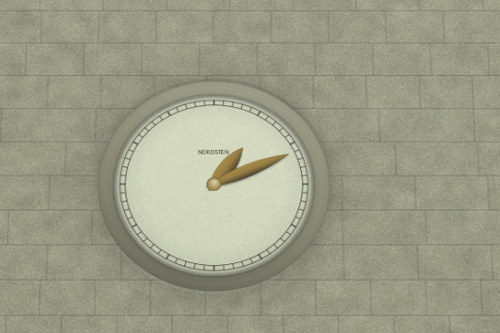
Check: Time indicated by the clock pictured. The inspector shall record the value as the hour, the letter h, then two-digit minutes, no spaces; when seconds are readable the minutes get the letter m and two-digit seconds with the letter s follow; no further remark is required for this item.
1h11
